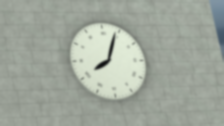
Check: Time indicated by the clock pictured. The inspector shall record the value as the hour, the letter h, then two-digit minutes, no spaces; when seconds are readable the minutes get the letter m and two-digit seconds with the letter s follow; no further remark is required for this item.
8h04
